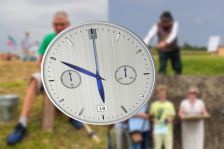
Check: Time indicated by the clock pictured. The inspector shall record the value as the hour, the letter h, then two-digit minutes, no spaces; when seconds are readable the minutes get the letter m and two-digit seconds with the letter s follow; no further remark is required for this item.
5h50
